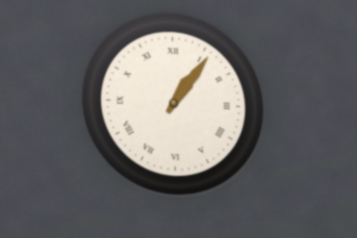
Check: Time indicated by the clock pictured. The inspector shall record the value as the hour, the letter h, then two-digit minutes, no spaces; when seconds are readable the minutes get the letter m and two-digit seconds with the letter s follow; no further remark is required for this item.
1h06
